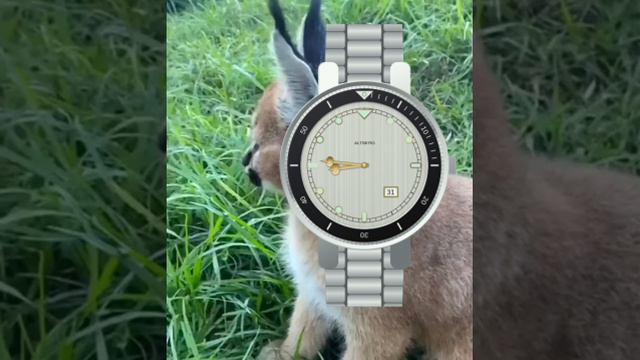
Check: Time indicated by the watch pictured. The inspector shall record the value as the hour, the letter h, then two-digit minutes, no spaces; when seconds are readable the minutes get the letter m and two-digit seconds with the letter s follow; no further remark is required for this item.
8h46
